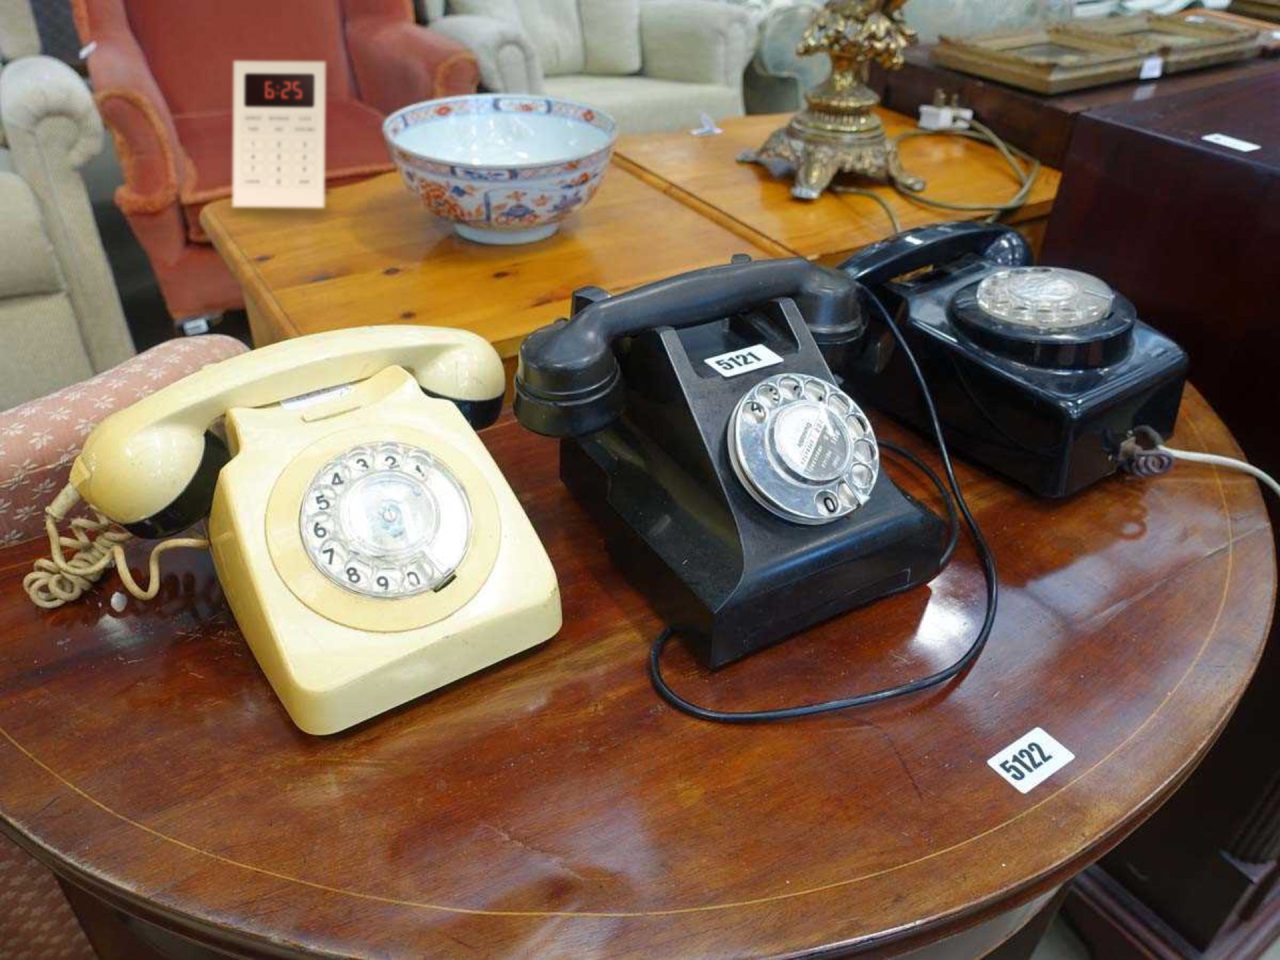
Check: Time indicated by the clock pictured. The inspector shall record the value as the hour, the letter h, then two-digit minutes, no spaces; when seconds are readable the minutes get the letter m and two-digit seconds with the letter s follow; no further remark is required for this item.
6h25
